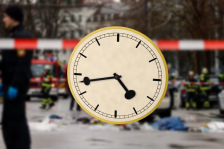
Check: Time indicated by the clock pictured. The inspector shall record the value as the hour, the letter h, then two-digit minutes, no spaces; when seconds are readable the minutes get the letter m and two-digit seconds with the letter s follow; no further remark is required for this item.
4h43
